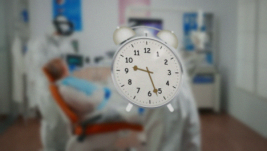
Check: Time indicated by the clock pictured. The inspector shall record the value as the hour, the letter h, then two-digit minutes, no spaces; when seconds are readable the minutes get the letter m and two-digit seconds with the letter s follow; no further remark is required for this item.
9h27
